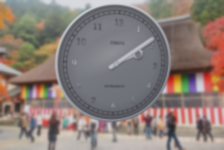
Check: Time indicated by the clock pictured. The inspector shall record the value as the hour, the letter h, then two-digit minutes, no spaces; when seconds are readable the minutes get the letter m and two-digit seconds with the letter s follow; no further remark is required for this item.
2h09
